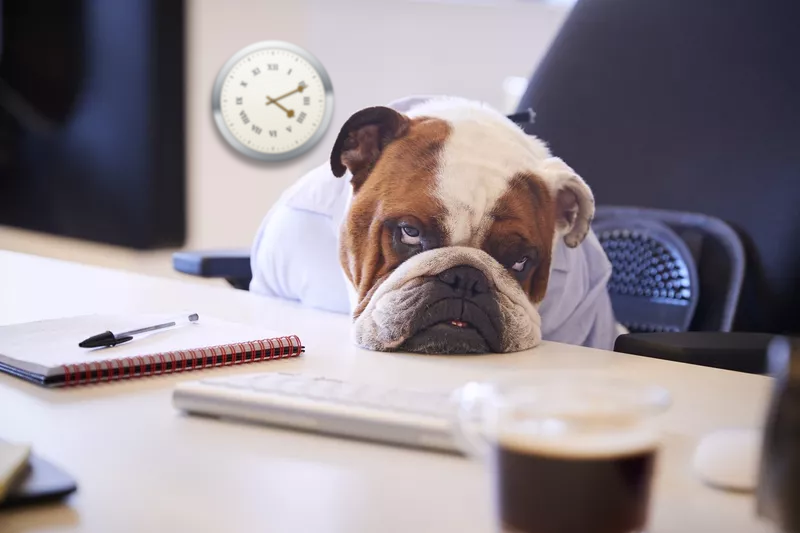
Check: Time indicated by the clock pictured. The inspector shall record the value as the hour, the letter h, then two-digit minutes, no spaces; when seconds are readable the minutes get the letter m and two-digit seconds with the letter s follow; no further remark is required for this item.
4h11
